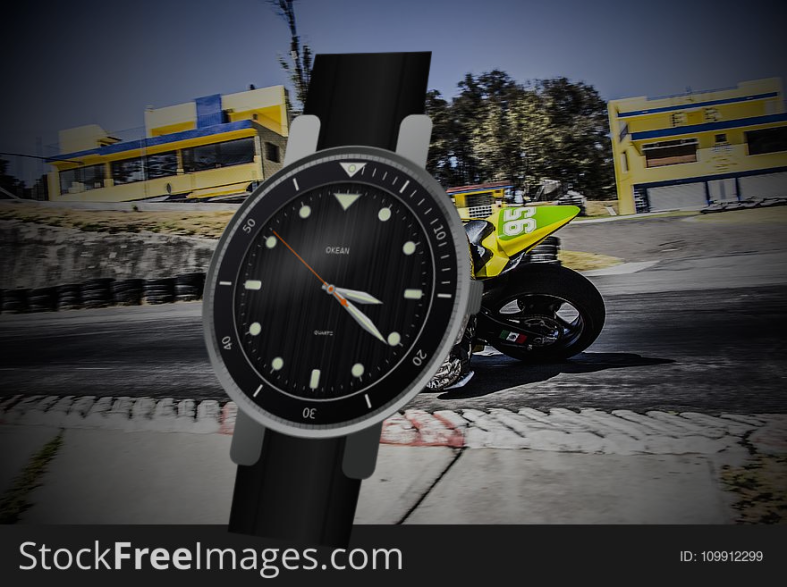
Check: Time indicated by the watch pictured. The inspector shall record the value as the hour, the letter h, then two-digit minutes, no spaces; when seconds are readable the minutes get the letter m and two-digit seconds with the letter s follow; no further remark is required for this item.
3h20m51s
